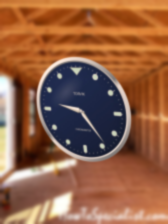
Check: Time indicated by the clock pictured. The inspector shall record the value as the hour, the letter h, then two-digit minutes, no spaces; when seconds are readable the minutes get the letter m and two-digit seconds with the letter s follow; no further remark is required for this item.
9h24
